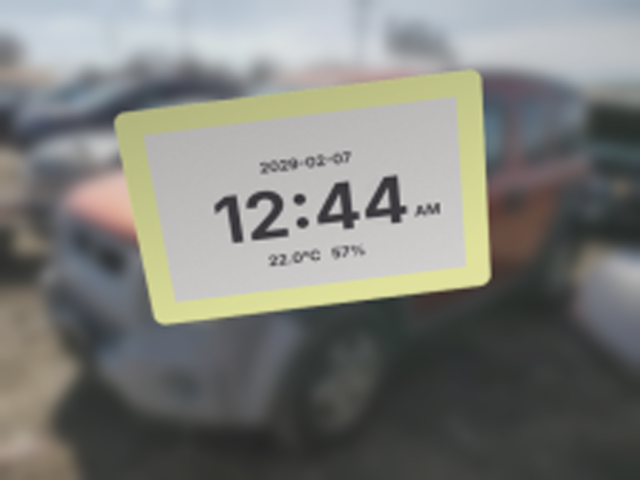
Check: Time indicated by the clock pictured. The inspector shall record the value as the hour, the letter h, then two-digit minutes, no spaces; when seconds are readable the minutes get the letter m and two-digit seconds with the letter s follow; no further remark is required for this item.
12h44
